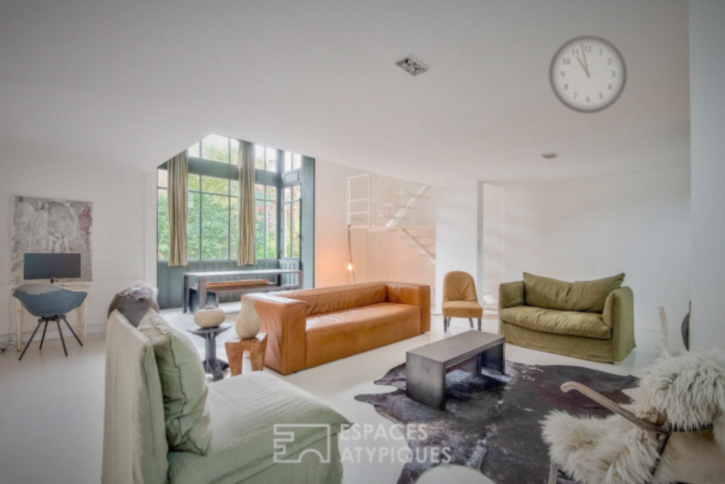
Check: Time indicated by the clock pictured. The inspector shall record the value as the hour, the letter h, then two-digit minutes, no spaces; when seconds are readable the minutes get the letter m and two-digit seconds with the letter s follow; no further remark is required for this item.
10h58
